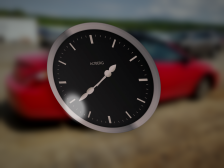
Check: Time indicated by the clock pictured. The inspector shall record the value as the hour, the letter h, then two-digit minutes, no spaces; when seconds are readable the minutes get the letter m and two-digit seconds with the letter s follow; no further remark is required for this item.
1h39
